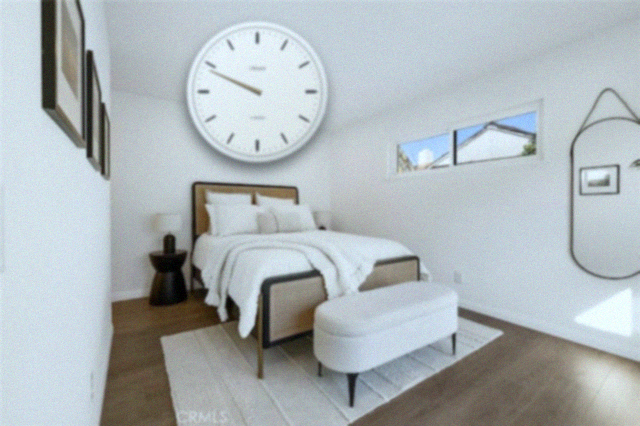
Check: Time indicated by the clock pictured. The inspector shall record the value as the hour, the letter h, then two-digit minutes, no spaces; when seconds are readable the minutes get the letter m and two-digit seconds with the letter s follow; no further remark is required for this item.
9h49
